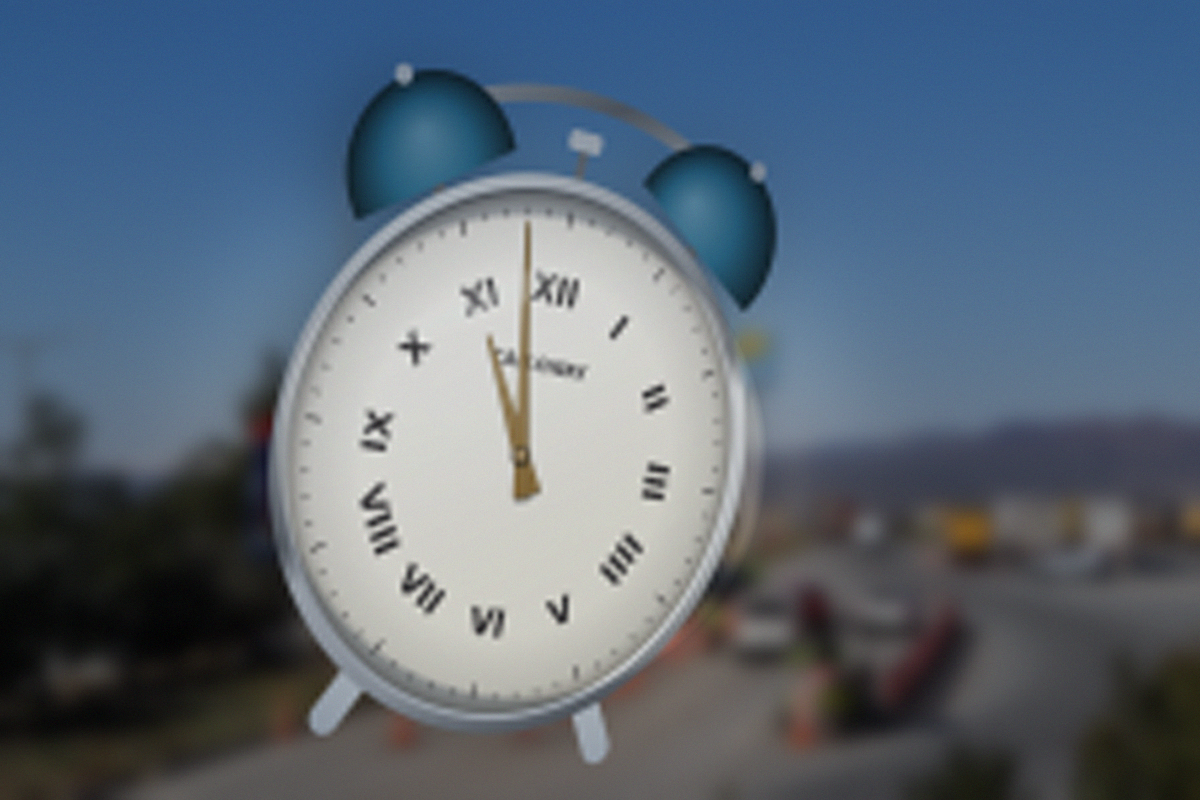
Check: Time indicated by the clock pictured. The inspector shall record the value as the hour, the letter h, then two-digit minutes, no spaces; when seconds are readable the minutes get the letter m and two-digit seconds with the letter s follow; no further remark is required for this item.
10h58
